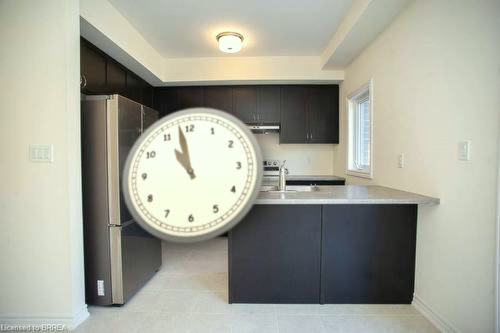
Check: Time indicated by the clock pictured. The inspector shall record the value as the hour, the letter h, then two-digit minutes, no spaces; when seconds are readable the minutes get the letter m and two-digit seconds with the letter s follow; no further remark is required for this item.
10h58
